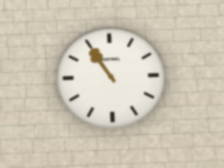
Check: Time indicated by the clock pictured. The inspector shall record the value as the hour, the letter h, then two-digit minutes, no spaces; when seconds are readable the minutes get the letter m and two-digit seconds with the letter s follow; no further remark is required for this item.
10h55
